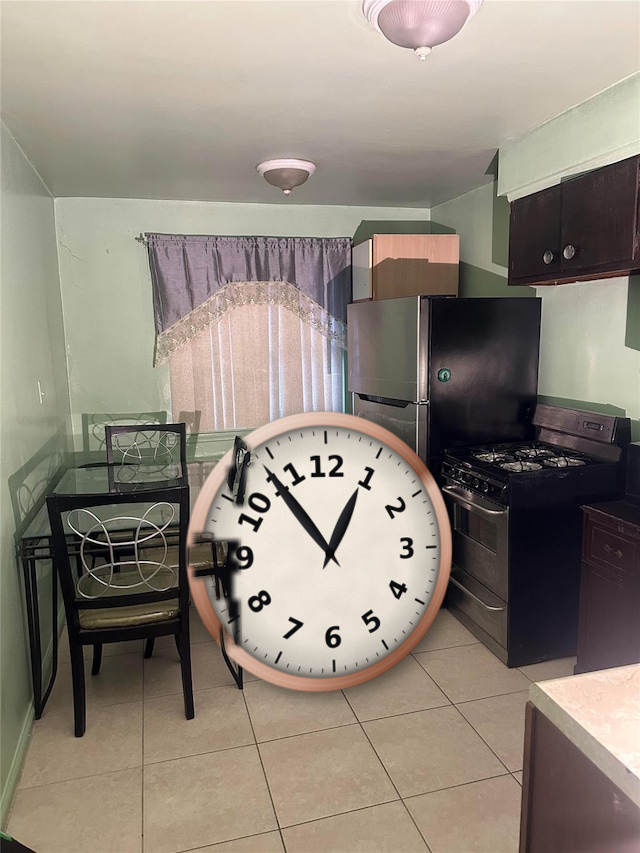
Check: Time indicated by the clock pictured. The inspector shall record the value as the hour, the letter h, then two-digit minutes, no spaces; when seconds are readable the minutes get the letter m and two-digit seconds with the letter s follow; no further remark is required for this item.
12h54
